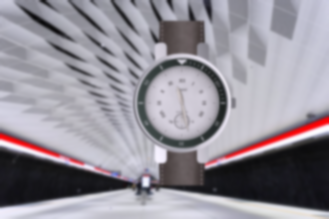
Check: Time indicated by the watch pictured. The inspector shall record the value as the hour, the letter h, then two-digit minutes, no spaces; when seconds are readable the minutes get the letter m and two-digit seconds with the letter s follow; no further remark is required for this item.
11h28
